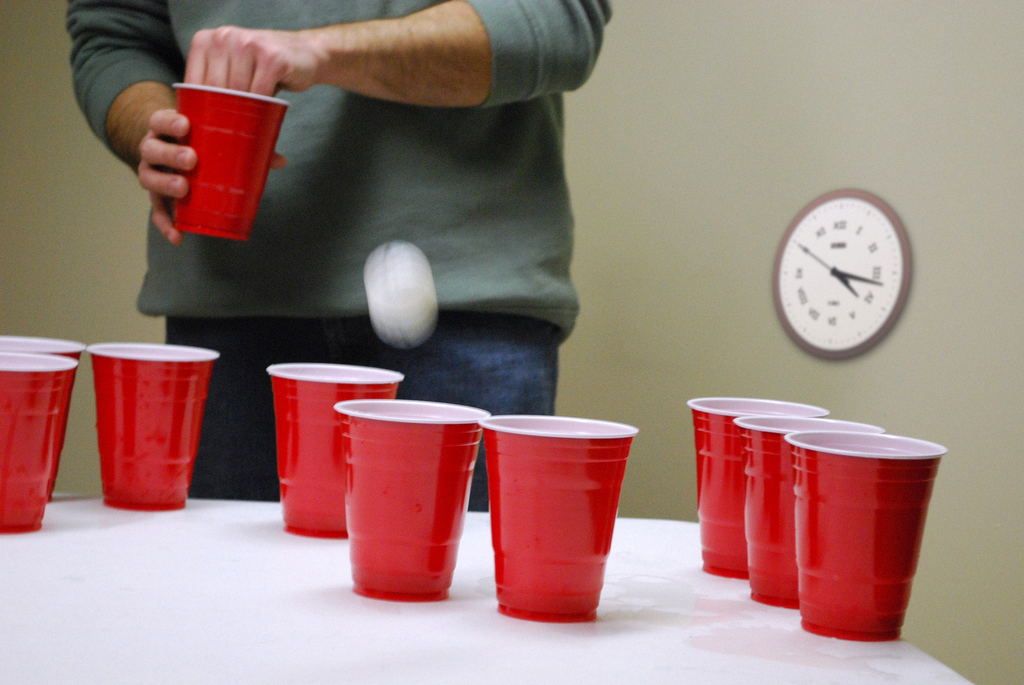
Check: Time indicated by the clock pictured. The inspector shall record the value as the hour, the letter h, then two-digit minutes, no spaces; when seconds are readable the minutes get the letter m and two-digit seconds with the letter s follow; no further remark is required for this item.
4h16m50s
